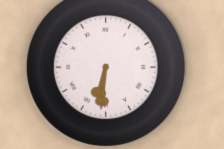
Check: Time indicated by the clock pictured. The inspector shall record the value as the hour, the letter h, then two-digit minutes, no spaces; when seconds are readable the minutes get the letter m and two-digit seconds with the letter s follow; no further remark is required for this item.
6h31
